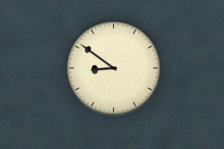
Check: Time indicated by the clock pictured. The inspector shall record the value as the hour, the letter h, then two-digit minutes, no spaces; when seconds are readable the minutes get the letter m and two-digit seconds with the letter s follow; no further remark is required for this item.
8h51
